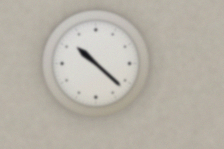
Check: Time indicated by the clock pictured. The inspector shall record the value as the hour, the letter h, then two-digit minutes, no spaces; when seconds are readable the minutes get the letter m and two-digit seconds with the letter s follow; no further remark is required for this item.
10h22
